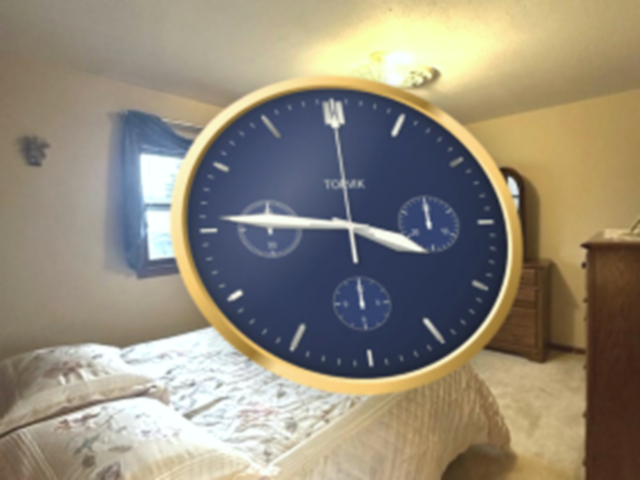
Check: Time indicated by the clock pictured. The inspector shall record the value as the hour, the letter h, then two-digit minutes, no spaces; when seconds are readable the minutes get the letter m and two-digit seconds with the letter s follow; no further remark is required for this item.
3h46
